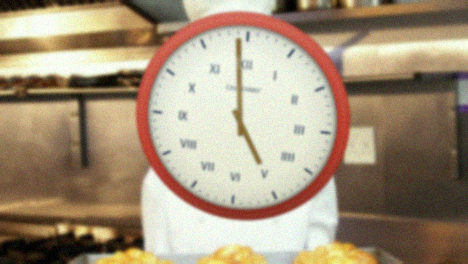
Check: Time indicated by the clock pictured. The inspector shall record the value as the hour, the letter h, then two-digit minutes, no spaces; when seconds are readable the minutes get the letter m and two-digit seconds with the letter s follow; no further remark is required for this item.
4h59
